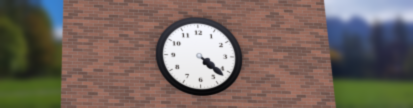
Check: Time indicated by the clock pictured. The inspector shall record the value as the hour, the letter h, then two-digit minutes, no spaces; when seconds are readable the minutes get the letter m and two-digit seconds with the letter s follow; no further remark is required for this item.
4h22
